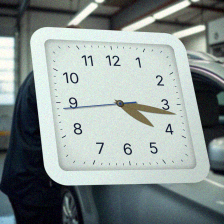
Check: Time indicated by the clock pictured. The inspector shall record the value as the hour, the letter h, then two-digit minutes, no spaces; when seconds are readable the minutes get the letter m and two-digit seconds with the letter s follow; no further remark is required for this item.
4h16m44s
